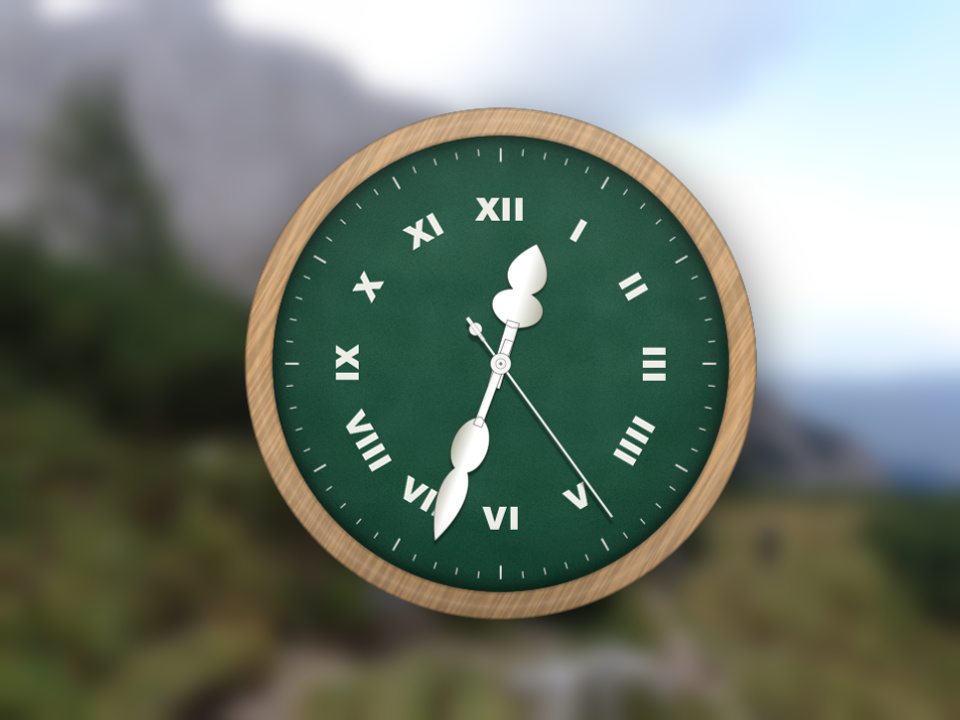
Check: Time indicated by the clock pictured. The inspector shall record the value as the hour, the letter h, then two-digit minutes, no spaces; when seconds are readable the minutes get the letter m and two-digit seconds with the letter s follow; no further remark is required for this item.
12h33m24s
